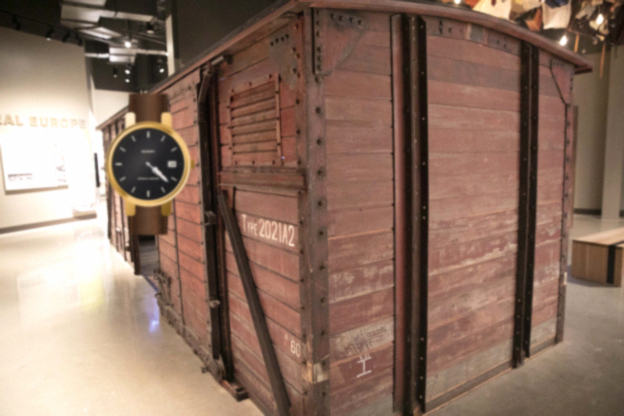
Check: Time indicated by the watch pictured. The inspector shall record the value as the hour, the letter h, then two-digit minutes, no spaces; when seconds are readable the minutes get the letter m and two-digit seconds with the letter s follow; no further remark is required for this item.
4h22
